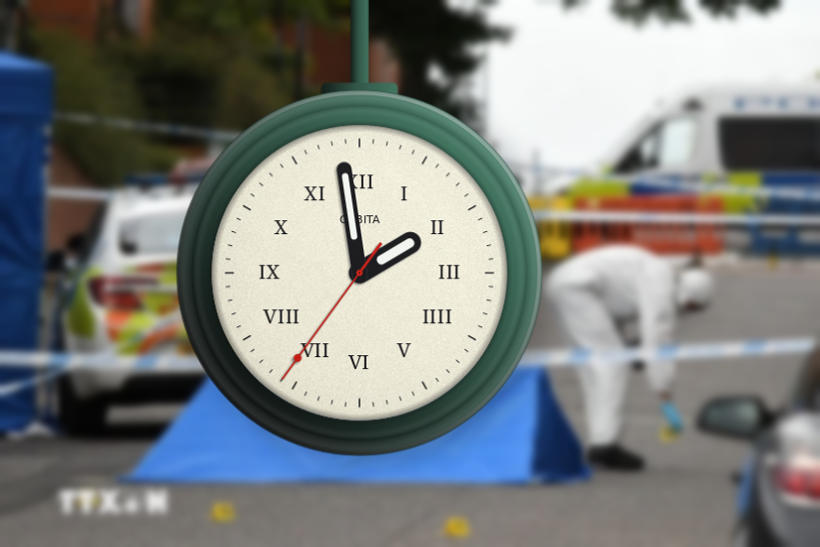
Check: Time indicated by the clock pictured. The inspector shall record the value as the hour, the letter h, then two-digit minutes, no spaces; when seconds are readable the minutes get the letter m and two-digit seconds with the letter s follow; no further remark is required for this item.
1h58m36s
